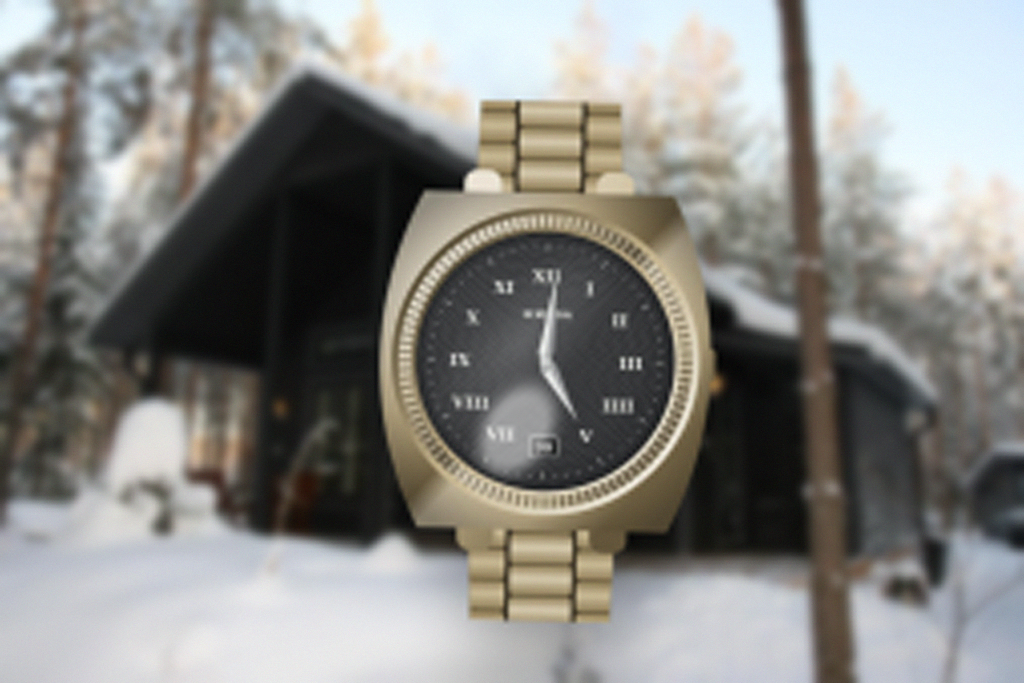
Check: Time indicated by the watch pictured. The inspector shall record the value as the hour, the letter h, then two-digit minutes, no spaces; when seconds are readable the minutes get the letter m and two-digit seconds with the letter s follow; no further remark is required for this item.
5h01
